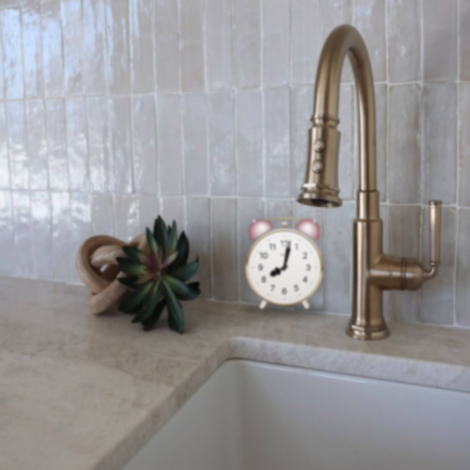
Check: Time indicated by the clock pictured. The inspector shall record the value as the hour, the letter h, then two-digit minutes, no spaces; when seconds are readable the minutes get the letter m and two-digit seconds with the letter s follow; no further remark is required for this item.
8h02
